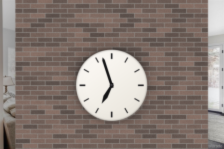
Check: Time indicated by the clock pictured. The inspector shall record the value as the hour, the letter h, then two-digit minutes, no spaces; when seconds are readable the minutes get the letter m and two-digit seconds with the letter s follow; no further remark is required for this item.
6h57
